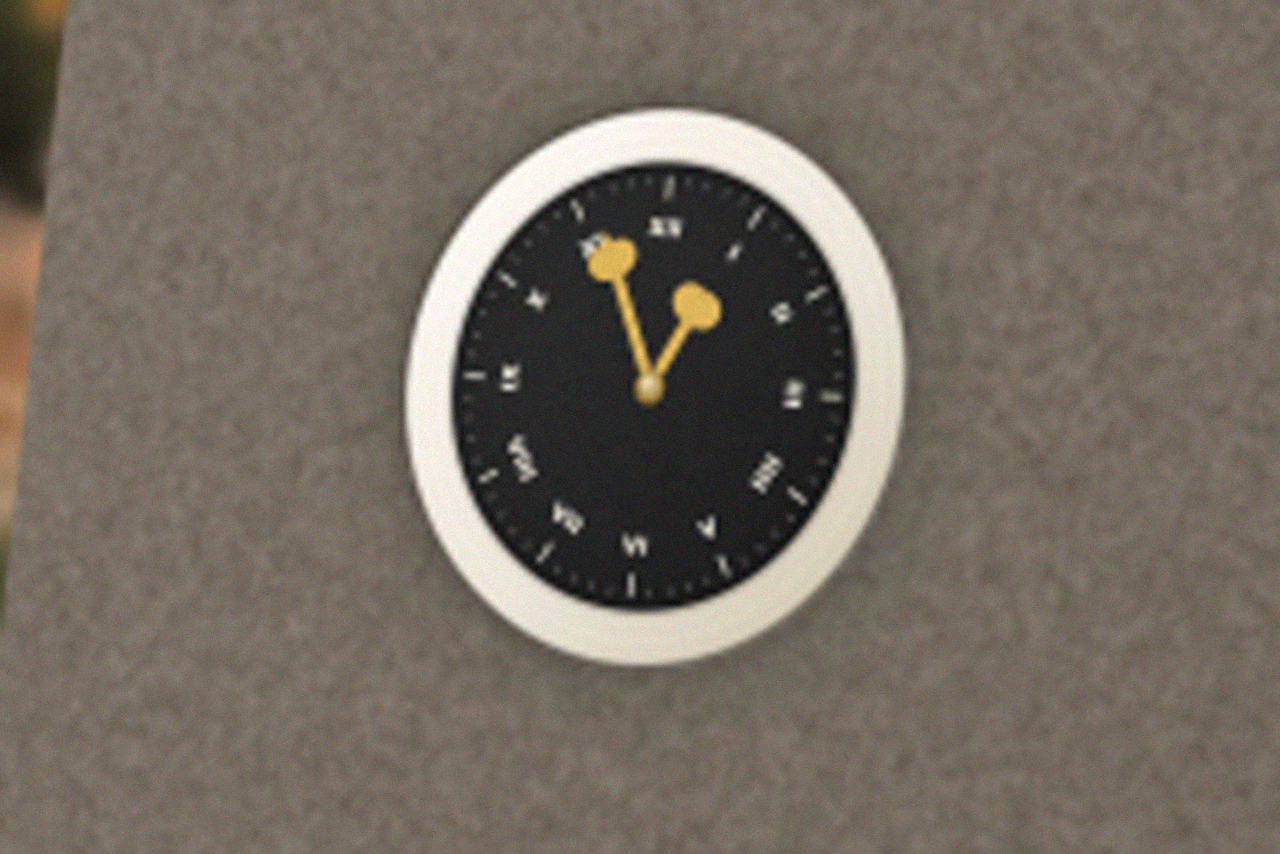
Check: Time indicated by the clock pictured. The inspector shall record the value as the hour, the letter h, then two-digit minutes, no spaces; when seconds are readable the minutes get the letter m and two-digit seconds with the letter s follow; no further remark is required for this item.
12h56
